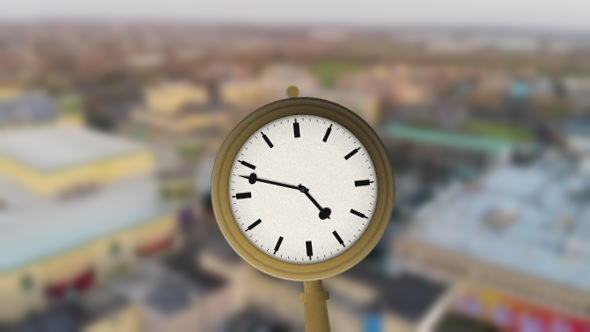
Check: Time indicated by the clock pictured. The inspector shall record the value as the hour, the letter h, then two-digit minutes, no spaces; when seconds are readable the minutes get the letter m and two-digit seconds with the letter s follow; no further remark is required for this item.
4h48
